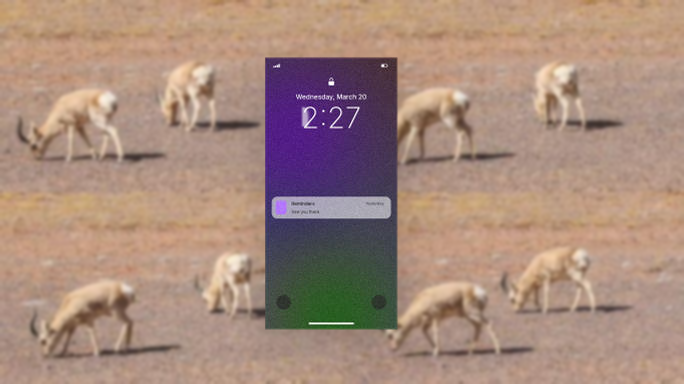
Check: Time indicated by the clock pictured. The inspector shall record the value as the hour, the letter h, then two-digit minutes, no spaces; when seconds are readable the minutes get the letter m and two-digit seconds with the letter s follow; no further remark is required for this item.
2h27
